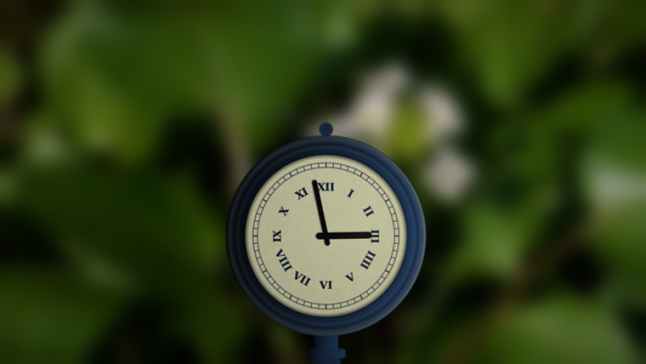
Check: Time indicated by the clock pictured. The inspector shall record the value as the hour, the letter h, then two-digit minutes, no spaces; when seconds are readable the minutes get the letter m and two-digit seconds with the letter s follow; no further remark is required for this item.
2h58
